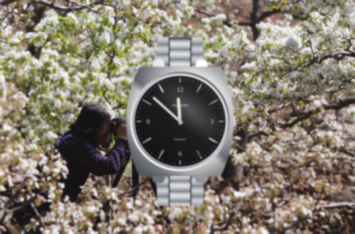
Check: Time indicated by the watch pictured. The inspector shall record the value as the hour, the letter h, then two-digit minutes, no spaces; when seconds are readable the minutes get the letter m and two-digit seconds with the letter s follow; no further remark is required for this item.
11h52
